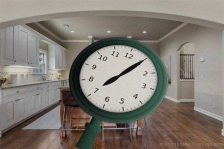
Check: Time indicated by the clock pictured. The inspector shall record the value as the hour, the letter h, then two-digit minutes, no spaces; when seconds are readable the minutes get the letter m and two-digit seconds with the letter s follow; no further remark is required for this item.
7h05
